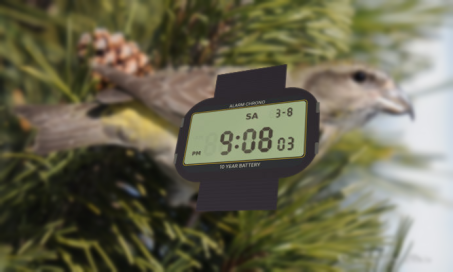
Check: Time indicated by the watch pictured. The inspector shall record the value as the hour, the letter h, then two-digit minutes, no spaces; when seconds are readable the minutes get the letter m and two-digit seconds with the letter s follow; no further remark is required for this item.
9h08m03s
